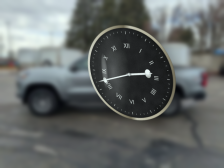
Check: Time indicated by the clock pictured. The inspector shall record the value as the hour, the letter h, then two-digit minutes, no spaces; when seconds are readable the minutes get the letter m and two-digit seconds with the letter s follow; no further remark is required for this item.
2h42
